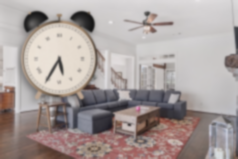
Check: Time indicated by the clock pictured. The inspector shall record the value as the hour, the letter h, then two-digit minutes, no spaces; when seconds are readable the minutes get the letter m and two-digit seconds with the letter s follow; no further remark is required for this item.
5h35
